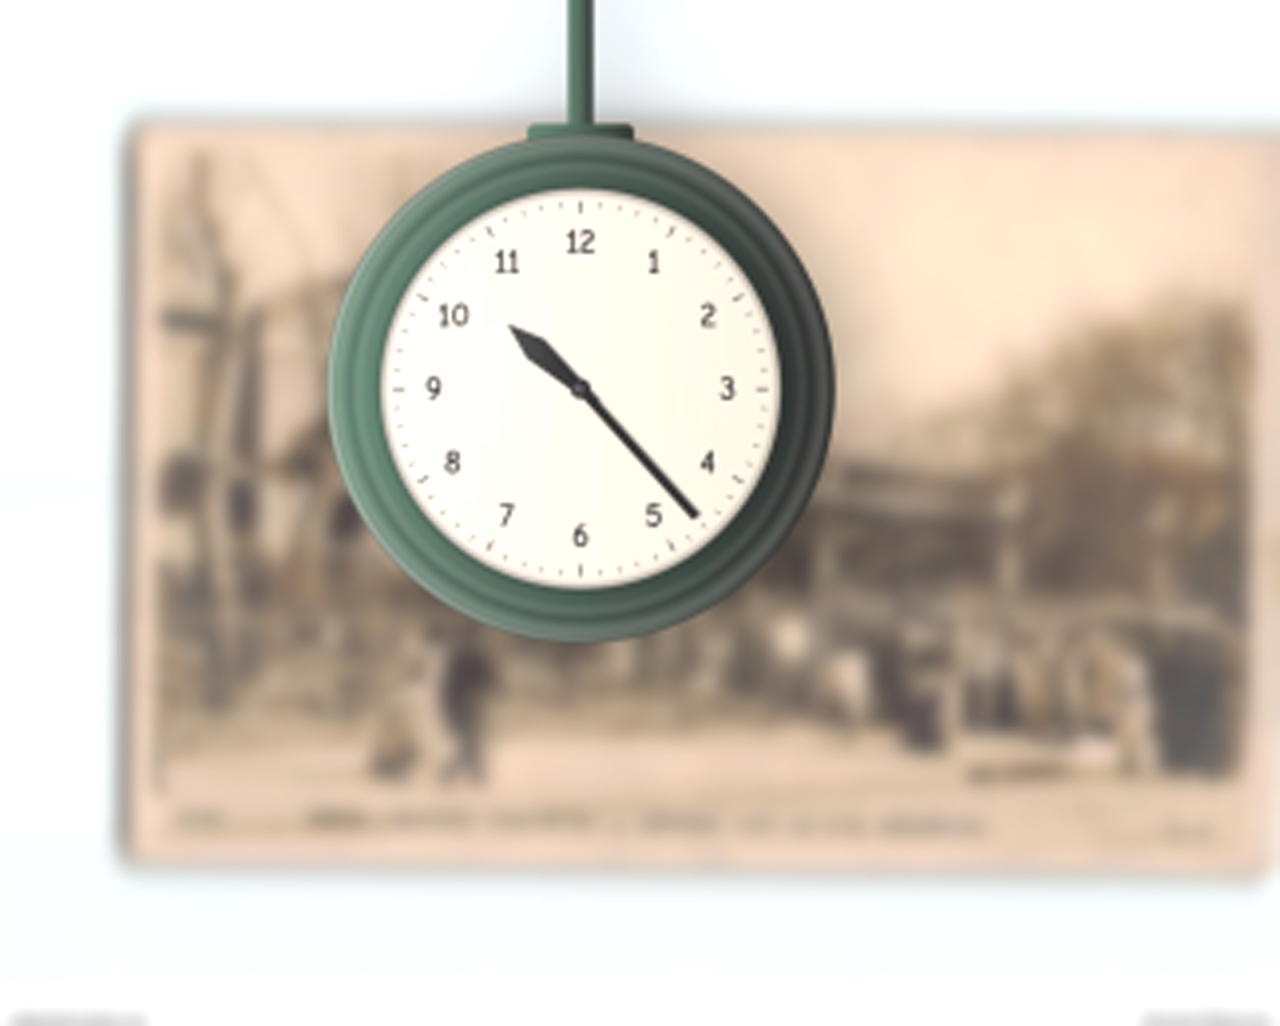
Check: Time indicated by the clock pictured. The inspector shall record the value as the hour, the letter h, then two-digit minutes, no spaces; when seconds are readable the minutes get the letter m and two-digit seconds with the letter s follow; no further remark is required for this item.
10h23
